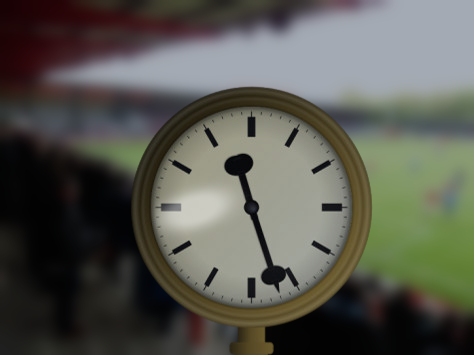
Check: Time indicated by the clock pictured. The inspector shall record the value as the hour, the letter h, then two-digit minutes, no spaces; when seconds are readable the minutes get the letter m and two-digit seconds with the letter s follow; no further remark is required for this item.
11h27
